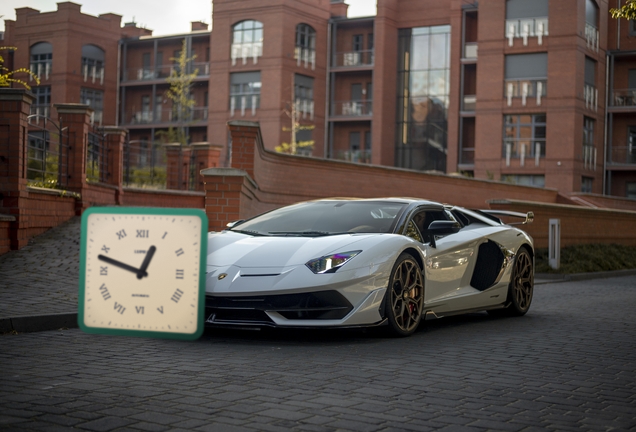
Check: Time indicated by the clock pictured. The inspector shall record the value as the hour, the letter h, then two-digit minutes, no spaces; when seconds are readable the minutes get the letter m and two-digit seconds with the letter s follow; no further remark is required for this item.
12h48
